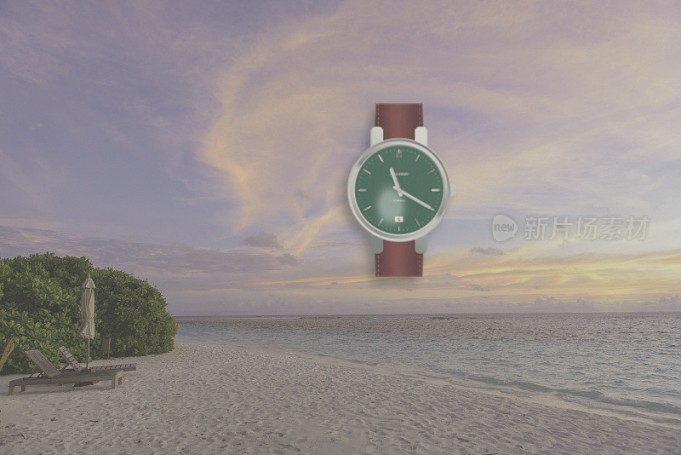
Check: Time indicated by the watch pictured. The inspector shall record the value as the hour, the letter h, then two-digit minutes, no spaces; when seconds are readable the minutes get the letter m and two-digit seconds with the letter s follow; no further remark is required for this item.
11h20
